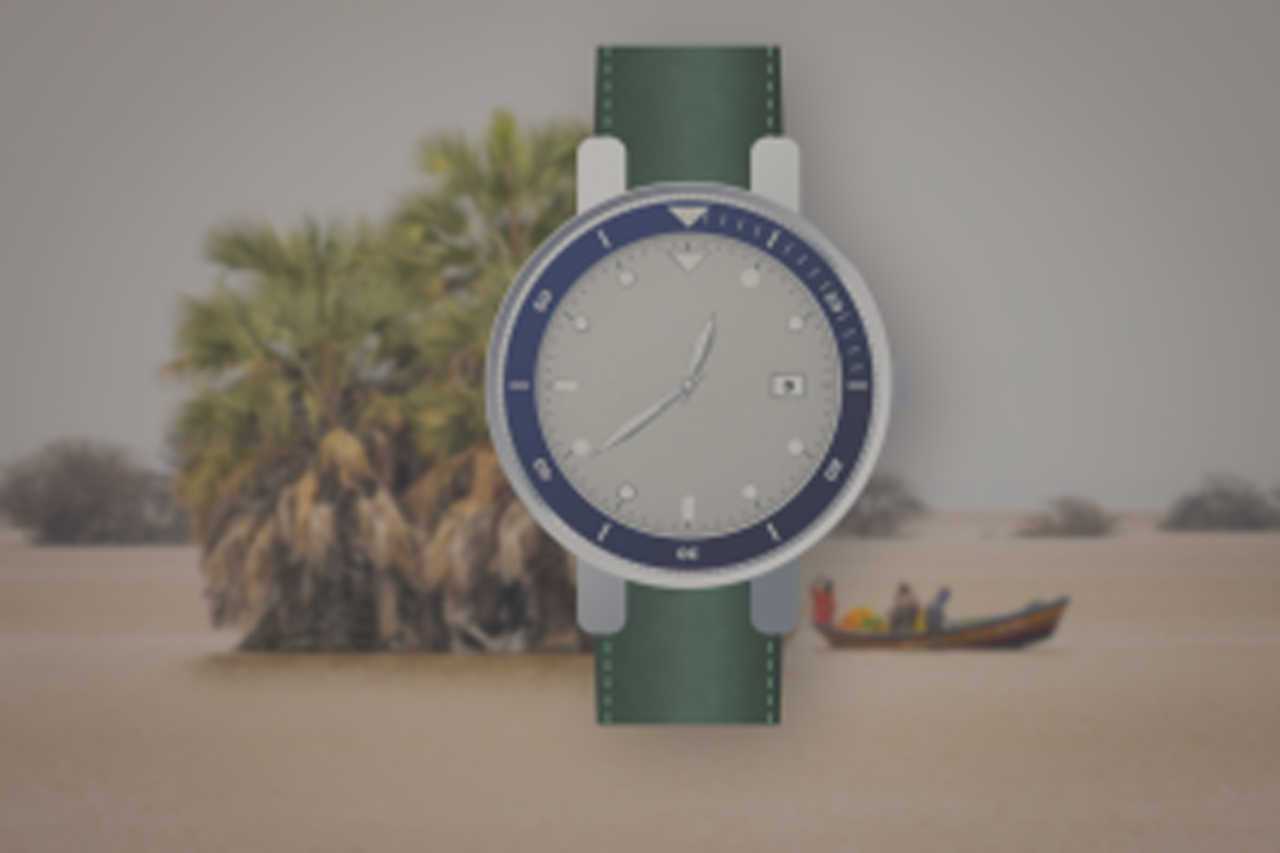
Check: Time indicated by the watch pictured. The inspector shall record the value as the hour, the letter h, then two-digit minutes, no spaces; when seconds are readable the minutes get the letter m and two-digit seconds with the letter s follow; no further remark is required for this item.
12h39
